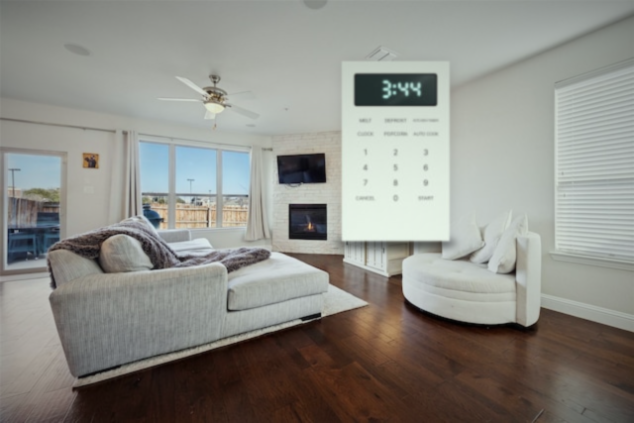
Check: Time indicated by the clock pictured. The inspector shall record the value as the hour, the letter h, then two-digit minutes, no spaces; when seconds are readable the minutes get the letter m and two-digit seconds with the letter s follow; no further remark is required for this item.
3h44
